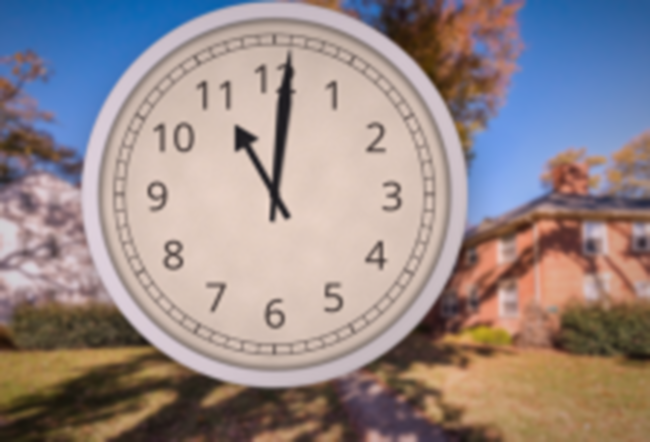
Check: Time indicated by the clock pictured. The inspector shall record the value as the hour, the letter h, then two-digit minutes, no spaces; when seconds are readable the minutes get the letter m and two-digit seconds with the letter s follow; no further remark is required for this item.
11h01
